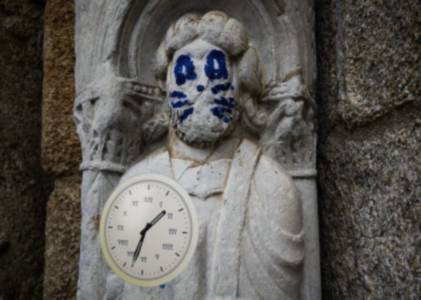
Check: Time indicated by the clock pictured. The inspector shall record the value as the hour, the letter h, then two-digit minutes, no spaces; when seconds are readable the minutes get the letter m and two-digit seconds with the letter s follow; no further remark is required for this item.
1h33
